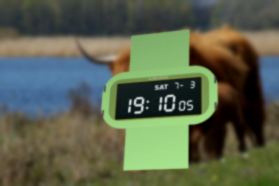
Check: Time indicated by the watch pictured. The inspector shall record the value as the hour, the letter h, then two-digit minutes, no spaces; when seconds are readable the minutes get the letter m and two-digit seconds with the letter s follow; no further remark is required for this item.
19h10m05s
